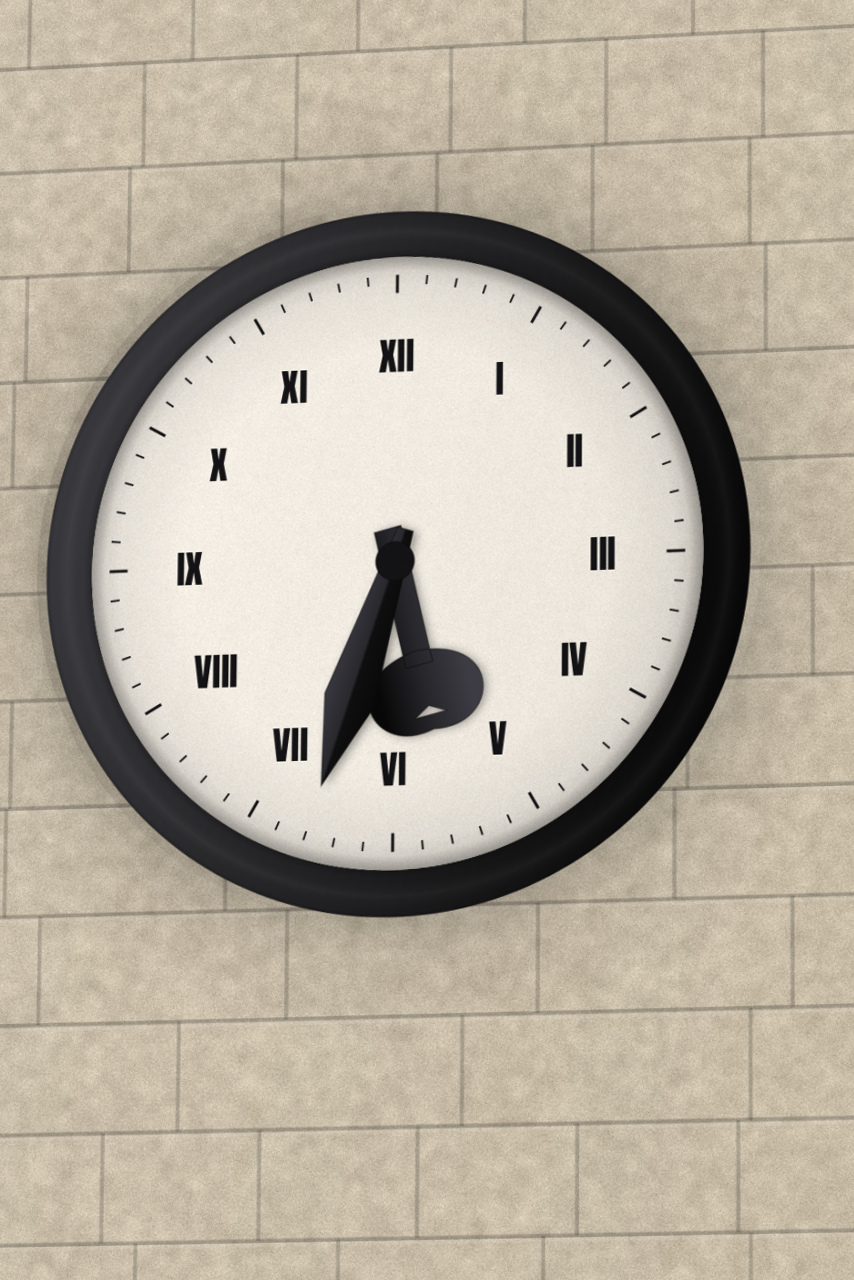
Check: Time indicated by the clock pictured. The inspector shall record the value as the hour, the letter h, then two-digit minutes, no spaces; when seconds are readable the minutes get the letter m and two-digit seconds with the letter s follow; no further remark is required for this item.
5h33
